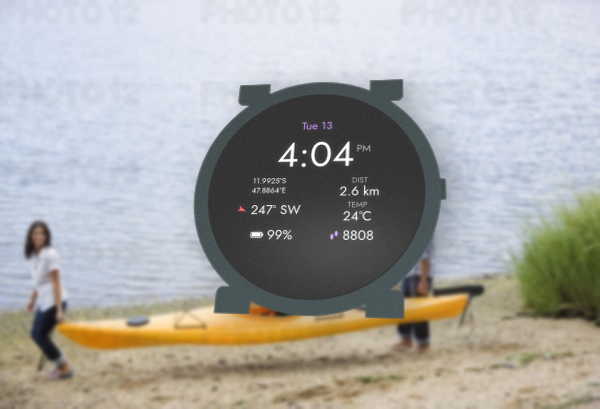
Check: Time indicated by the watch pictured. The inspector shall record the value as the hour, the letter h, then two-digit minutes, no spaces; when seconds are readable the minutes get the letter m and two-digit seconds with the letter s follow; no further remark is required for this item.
4h04
